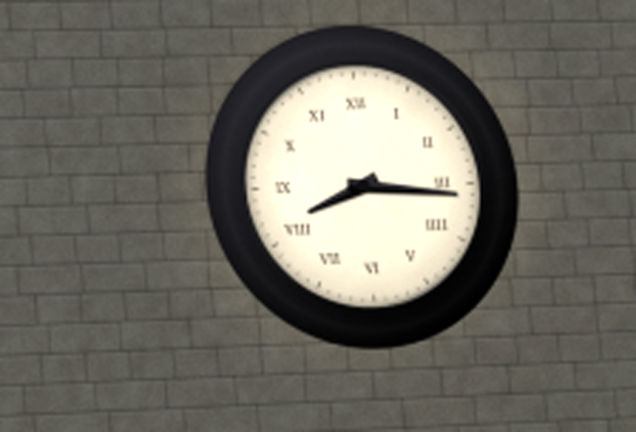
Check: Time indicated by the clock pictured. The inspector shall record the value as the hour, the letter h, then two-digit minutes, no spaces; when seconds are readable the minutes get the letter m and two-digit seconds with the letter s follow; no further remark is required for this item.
8h16
